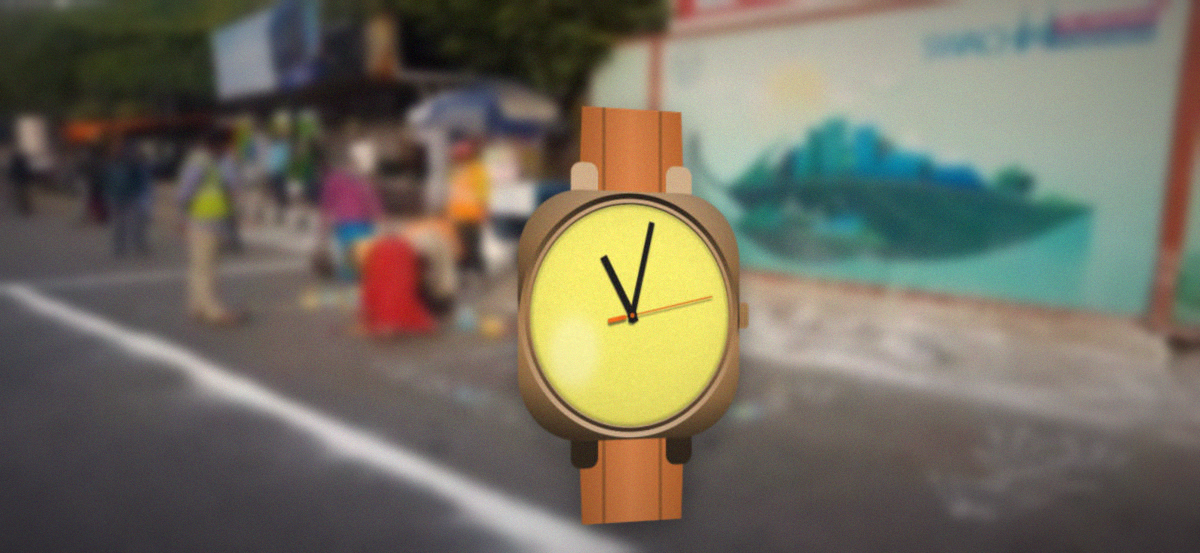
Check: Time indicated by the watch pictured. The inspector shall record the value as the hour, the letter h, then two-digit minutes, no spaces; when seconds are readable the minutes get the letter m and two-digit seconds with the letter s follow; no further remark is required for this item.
11h02m13s
